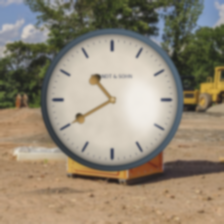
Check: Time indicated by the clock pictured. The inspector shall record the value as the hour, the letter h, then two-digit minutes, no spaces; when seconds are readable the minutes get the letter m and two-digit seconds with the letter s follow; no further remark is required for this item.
10h40
